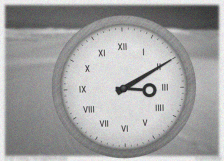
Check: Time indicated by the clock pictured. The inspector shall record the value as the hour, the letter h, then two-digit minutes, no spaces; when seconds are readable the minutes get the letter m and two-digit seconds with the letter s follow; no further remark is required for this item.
3h10
